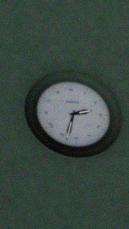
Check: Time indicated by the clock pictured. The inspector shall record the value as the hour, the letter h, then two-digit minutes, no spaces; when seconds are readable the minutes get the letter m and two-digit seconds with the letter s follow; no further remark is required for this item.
2h33
